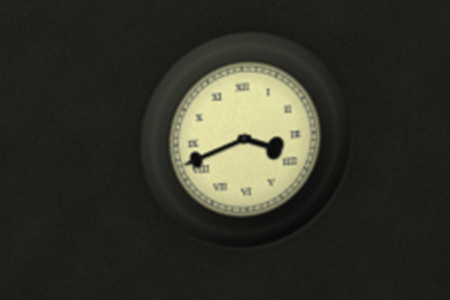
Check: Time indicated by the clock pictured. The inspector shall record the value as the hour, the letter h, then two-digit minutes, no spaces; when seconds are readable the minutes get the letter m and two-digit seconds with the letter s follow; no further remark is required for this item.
3h42
